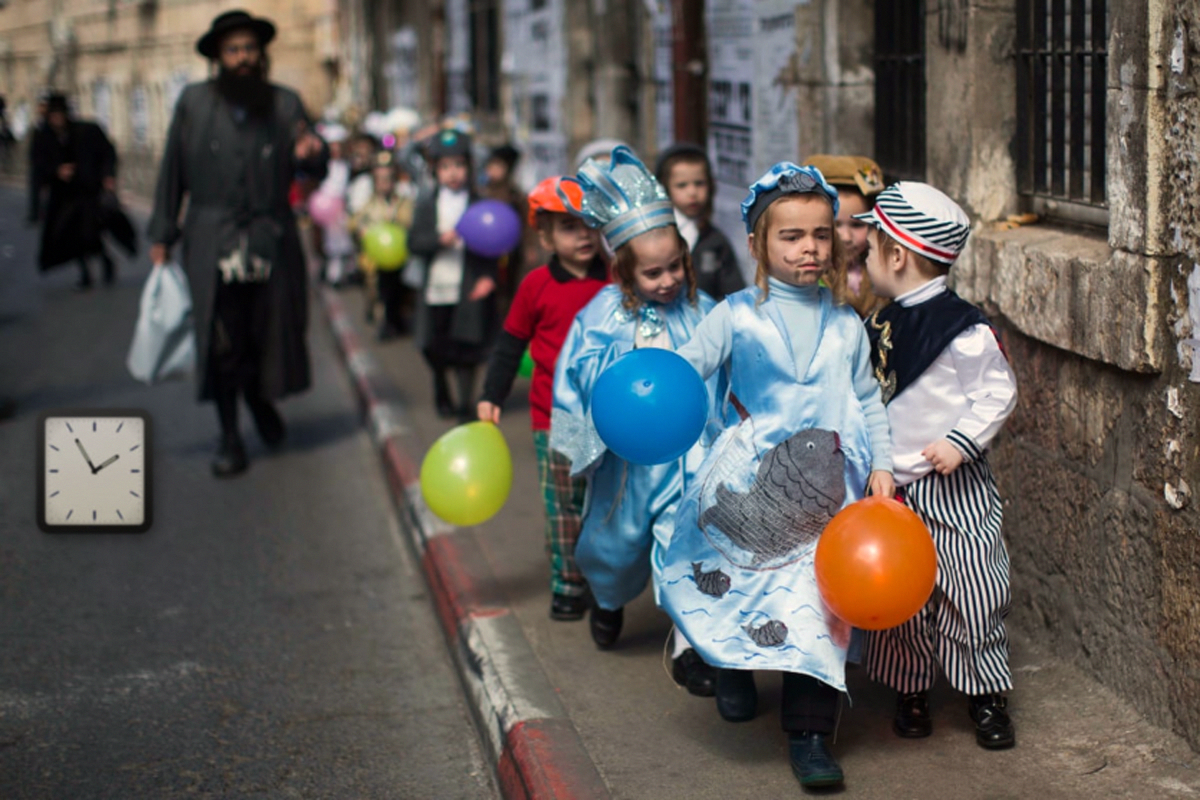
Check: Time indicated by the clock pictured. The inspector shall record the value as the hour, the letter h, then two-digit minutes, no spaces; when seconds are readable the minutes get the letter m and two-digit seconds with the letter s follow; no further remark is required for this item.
1h55
